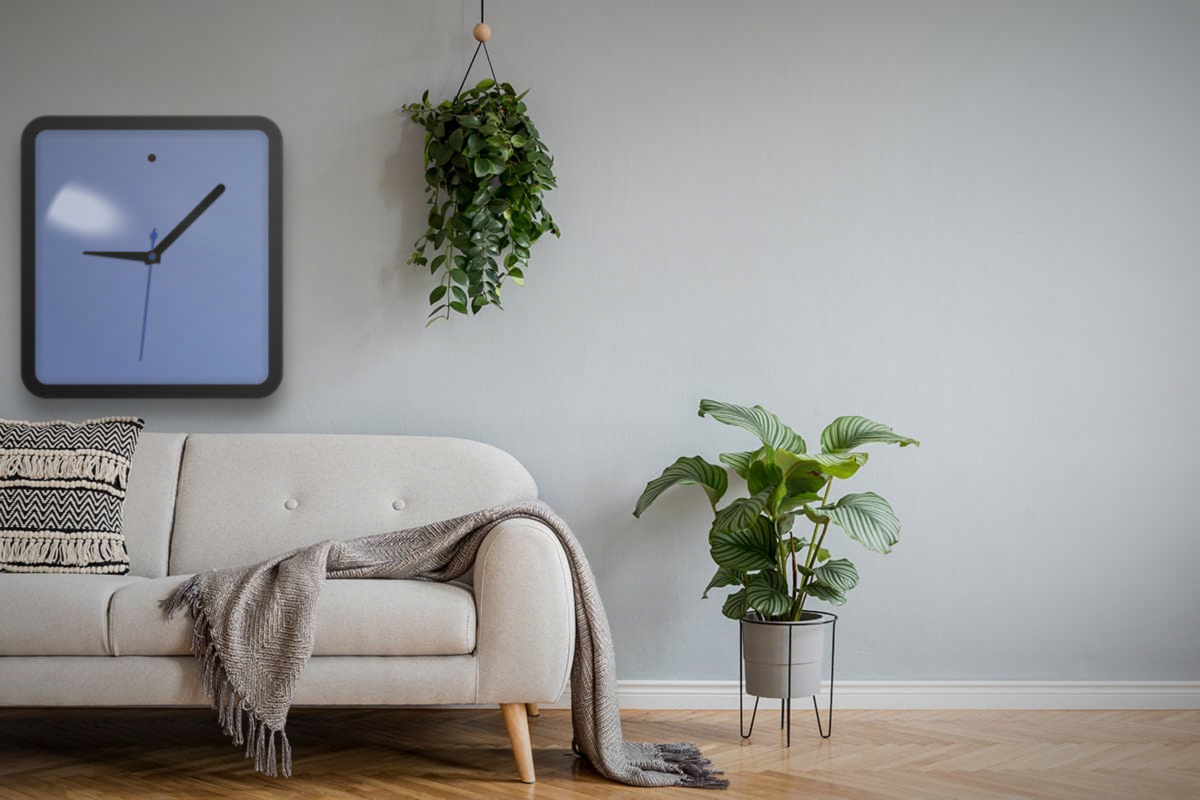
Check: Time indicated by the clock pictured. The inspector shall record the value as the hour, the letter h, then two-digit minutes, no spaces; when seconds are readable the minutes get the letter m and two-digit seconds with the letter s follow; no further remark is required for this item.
9h07m31s
